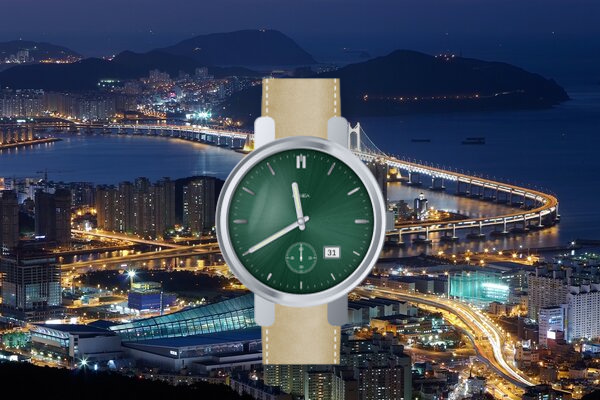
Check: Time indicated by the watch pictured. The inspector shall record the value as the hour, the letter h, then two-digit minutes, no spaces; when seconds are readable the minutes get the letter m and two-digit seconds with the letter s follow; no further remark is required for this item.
11h40
